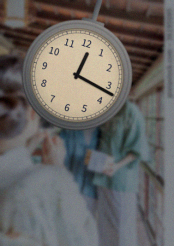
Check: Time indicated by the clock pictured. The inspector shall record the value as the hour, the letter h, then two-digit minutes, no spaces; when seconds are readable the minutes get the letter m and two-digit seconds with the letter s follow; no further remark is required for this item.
12h17
